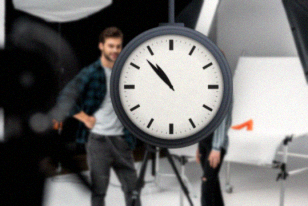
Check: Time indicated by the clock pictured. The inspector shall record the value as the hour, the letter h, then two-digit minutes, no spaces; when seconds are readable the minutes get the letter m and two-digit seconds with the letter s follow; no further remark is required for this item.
10h53
